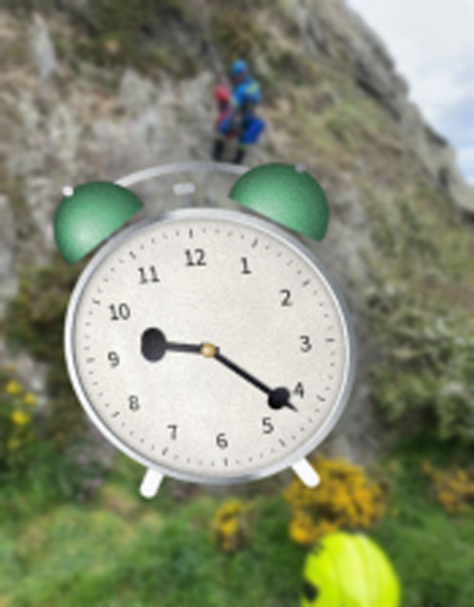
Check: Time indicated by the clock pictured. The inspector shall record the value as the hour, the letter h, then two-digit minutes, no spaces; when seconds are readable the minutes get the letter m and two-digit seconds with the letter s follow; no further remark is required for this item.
9h22
